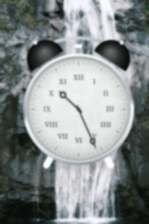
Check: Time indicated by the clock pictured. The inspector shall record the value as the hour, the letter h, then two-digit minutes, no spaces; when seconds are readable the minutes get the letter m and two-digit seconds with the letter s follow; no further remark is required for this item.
10h26
